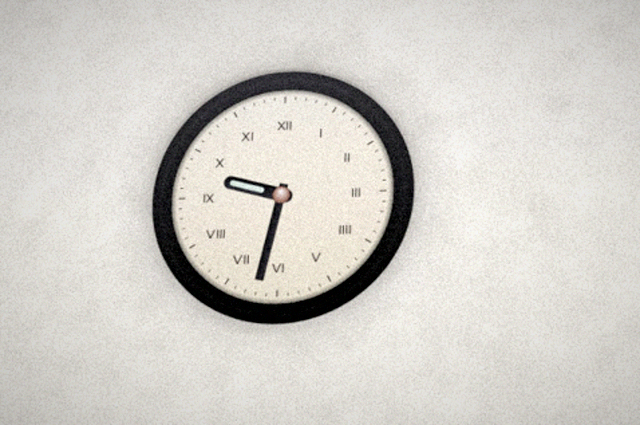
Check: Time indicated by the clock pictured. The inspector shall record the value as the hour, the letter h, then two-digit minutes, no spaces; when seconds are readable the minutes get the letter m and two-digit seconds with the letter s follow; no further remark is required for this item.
9h32
